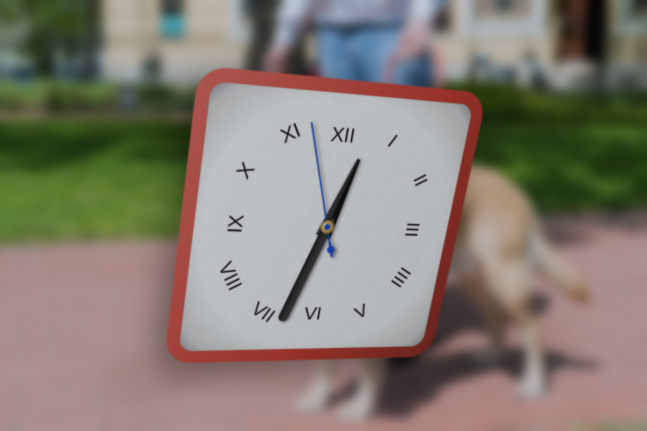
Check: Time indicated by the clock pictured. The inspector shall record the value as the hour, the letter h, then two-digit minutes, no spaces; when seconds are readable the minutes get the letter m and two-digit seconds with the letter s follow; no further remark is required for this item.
12h32m57s
